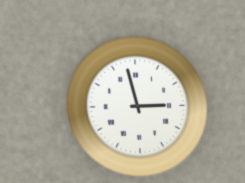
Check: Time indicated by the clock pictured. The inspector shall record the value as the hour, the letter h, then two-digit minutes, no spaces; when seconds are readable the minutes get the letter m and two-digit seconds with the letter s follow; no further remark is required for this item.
2h58
